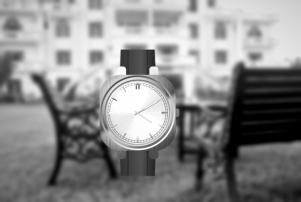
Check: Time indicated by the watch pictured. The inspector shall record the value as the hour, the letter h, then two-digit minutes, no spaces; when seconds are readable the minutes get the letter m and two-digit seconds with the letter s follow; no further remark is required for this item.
4h10
